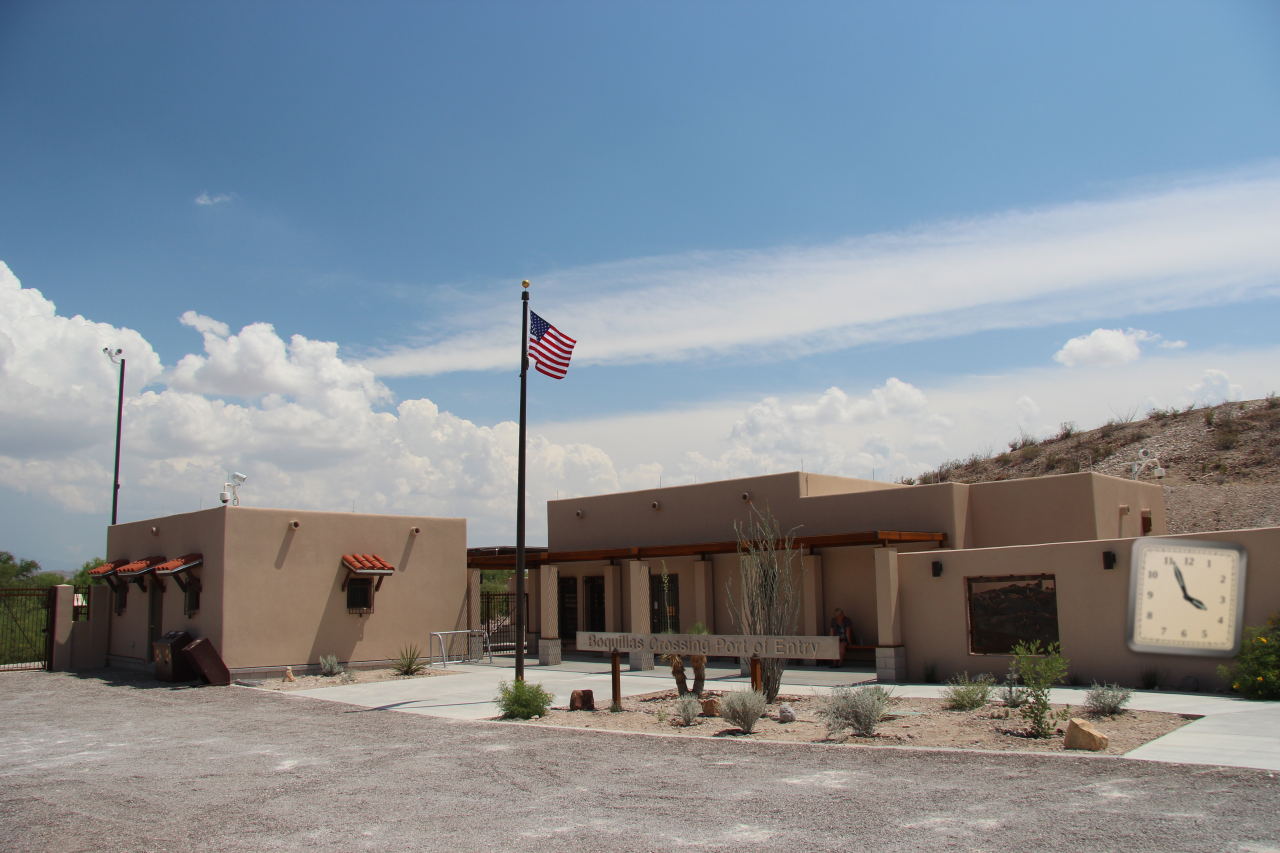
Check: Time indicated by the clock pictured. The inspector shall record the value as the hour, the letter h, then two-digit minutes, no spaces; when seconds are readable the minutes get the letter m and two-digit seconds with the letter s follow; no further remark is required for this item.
3h56
